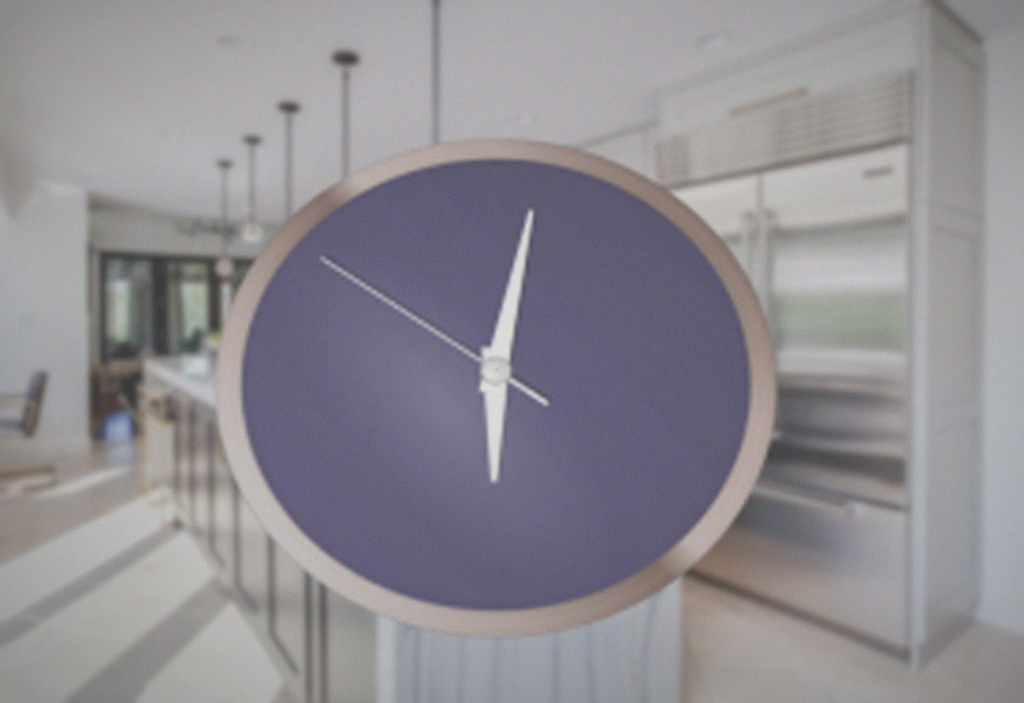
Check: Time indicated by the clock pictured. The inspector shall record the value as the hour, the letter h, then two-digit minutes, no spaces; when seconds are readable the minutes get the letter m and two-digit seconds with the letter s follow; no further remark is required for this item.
6h01m51s
